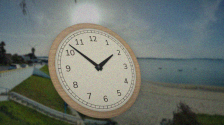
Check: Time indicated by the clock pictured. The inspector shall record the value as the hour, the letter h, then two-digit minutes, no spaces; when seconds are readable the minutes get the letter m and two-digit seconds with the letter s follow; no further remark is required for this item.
1h52
